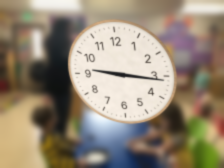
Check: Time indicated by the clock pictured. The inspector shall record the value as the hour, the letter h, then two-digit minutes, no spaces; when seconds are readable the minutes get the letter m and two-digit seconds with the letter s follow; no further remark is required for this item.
9h16
